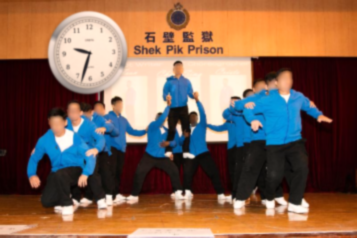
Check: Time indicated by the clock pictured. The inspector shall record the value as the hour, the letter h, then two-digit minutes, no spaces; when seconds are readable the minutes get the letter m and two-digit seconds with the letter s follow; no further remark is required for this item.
9h33
